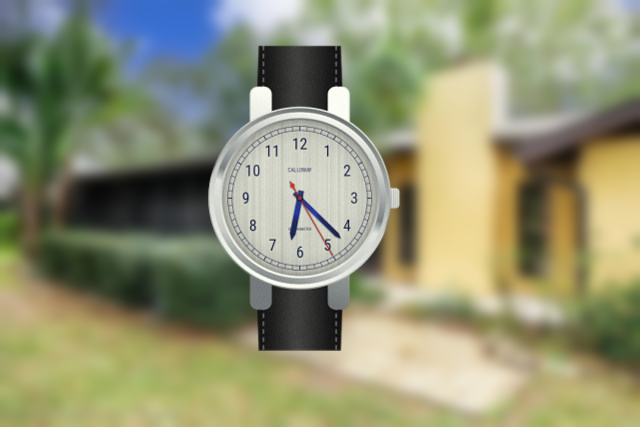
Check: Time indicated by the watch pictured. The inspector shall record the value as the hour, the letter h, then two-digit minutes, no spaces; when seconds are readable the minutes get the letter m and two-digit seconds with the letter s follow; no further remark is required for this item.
6h22m25s
